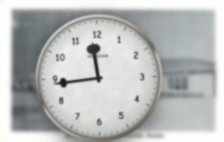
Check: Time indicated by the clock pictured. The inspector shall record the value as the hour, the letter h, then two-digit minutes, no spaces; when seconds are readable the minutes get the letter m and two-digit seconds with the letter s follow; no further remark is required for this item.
11h44
